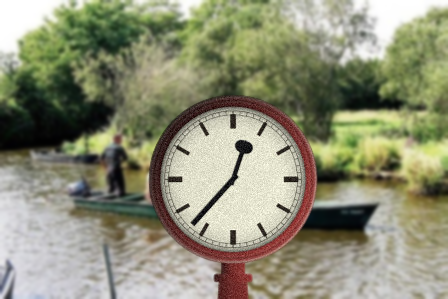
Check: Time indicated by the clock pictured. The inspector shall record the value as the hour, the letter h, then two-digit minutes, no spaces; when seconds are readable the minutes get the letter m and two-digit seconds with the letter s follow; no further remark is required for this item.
12h37
